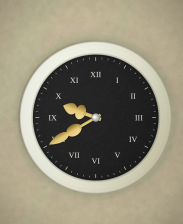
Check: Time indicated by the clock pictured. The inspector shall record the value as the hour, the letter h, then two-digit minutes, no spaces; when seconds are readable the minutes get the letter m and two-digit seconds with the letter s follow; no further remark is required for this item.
9h40
